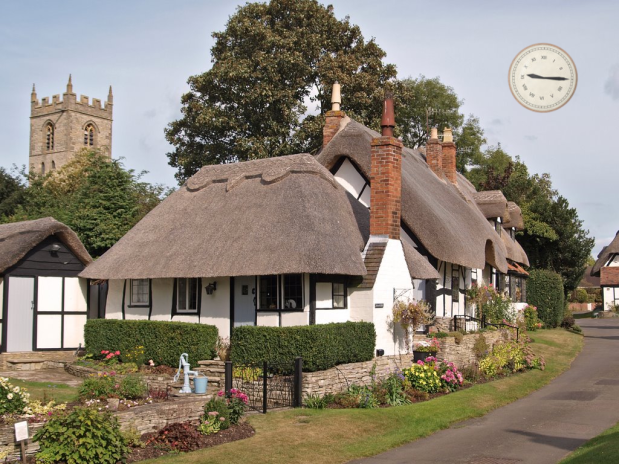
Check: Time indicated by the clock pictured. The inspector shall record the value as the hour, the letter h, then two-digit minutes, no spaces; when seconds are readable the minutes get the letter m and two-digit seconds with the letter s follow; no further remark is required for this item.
9h15
